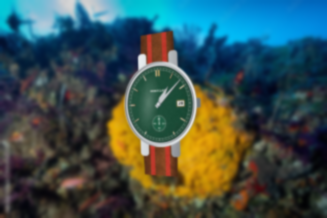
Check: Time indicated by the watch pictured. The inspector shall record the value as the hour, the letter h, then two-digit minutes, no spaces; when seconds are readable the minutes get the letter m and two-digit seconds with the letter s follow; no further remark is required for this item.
1h08
